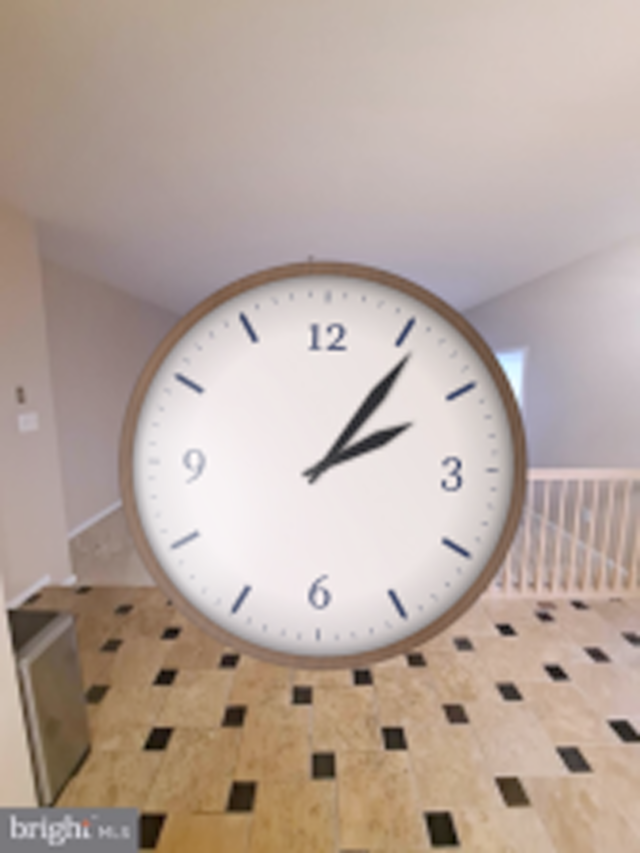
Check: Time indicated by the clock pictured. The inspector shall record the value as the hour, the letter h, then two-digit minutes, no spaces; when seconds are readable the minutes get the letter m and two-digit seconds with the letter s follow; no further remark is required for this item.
2h06
